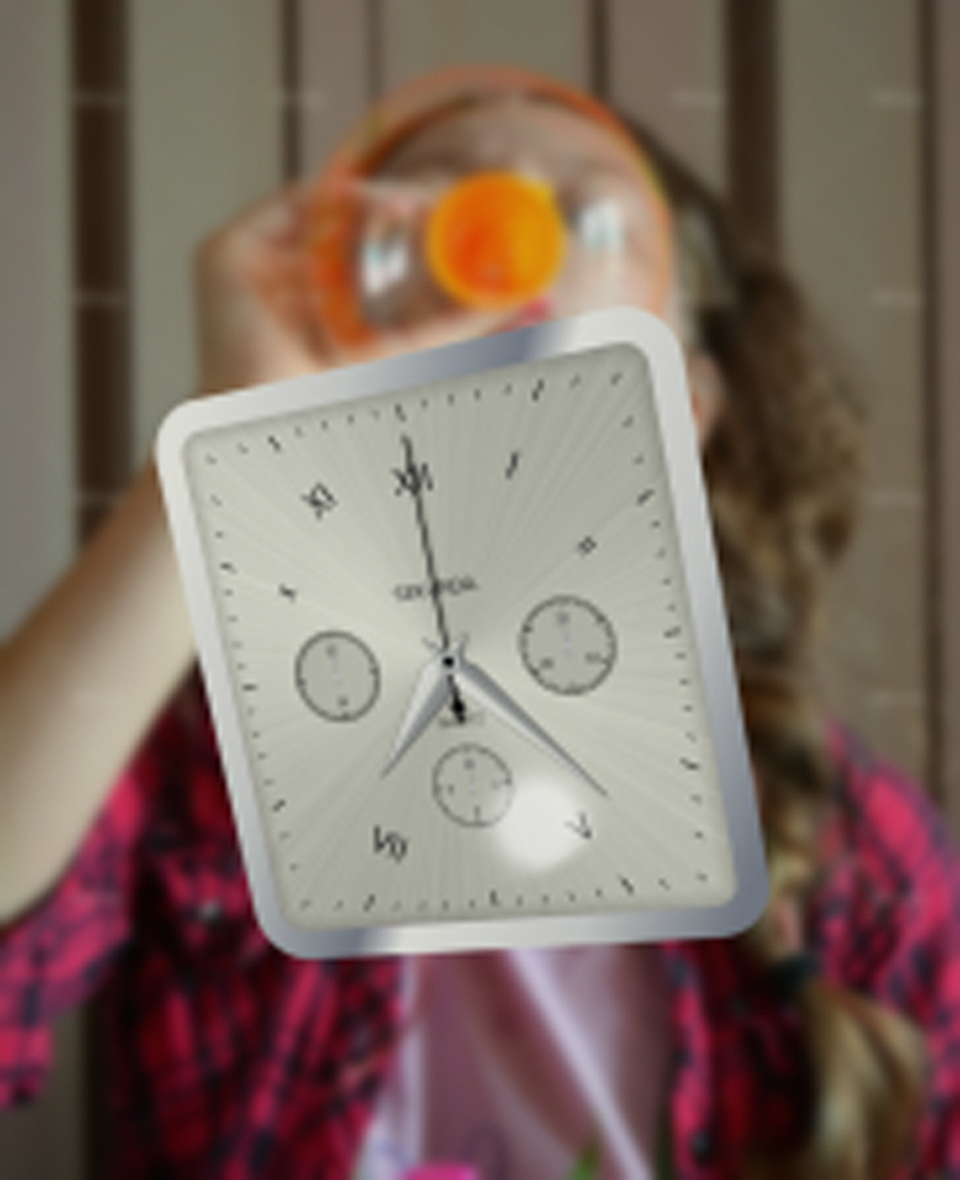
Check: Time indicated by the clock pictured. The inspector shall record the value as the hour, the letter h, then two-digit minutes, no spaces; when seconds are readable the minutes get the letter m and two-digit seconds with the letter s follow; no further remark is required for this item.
7h23
